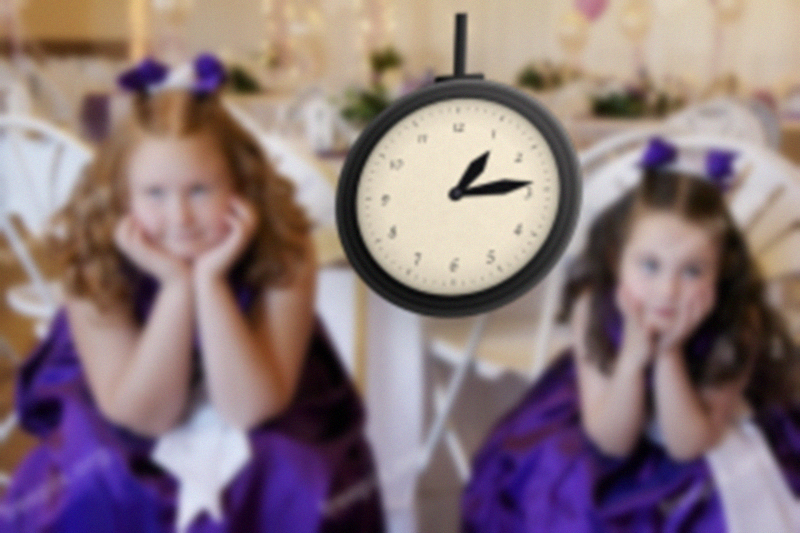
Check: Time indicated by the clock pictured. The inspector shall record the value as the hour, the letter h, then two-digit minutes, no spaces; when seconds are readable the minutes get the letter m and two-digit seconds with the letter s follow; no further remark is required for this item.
1h14
